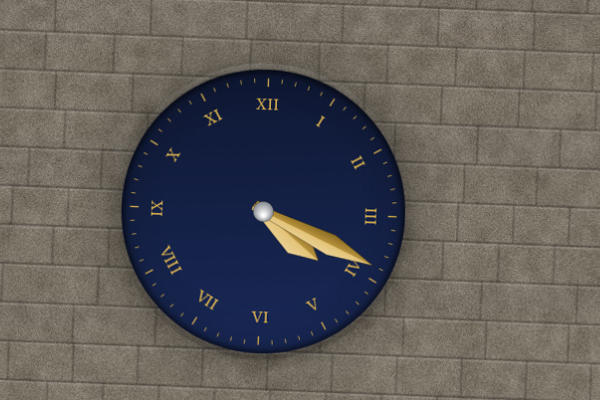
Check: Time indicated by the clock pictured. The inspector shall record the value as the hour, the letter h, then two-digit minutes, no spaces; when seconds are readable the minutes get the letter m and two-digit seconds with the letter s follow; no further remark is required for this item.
4h19
